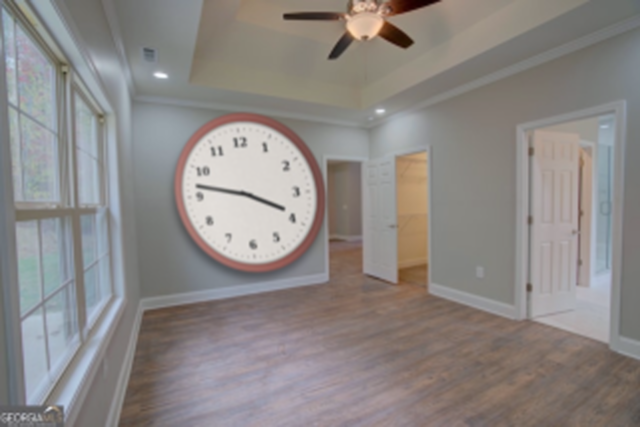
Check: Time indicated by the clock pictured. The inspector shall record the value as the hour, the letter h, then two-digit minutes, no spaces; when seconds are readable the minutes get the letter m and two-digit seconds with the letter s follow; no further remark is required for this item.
3h47
